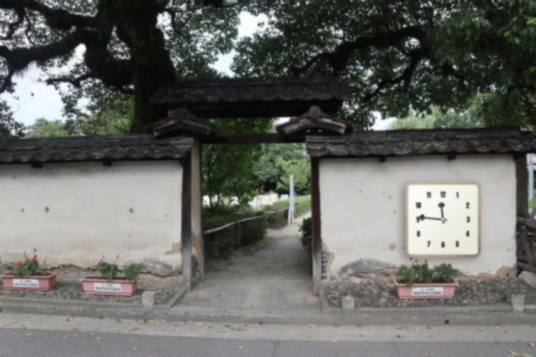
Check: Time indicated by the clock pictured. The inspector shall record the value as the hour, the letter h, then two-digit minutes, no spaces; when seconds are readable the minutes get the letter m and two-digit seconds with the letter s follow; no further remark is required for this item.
11h46
